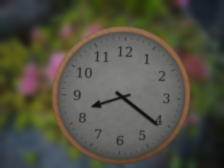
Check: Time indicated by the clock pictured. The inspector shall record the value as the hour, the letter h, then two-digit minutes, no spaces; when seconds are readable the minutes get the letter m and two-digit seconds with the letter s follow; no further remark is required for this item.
8h21
